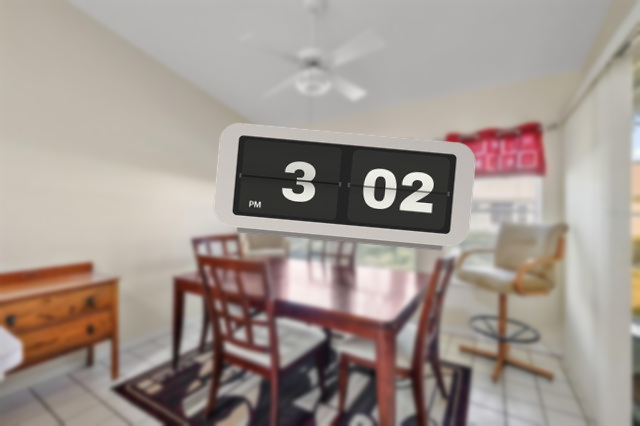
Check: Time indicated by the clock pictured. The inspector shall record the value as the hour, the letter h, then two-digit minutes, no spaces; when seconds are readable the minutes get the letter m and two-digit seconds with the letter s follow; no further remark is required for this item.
3h02
